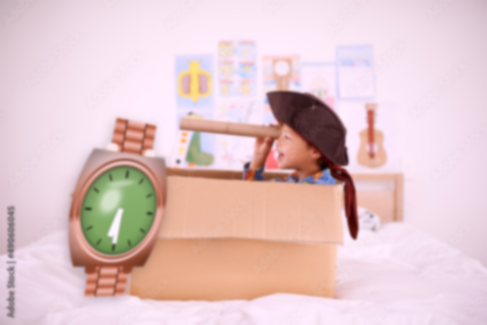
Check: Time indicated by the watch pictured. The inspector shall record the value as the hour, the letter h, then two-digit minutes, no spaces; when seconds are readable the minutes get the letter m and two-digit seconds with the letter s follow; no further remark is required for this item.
6h30
